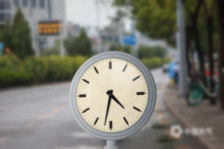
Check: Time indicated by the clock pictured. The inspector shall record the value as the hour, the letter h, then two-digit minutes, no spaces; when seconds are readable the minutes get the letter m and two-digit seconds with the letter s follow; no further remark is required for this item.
4h32
